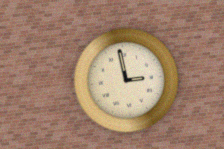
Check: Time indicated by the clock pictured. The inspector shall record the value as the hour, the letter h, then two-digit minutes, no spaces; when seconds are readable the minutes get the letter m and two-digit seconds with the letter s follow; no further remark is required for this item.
2h59
